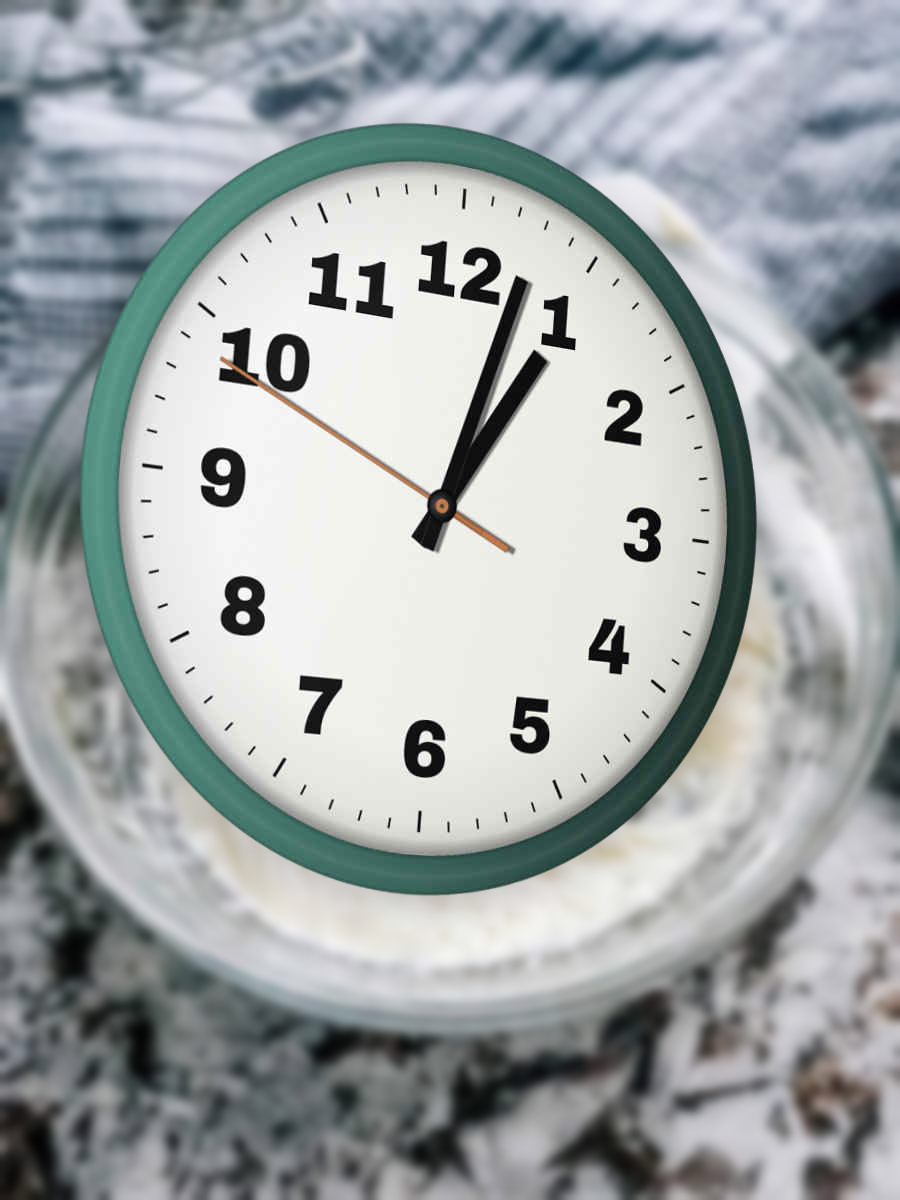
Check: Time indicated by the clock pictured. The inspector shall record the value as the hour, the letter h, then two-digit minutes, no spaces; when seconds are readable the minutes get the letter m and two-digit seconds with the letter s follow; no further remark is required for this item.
1h02m49s
